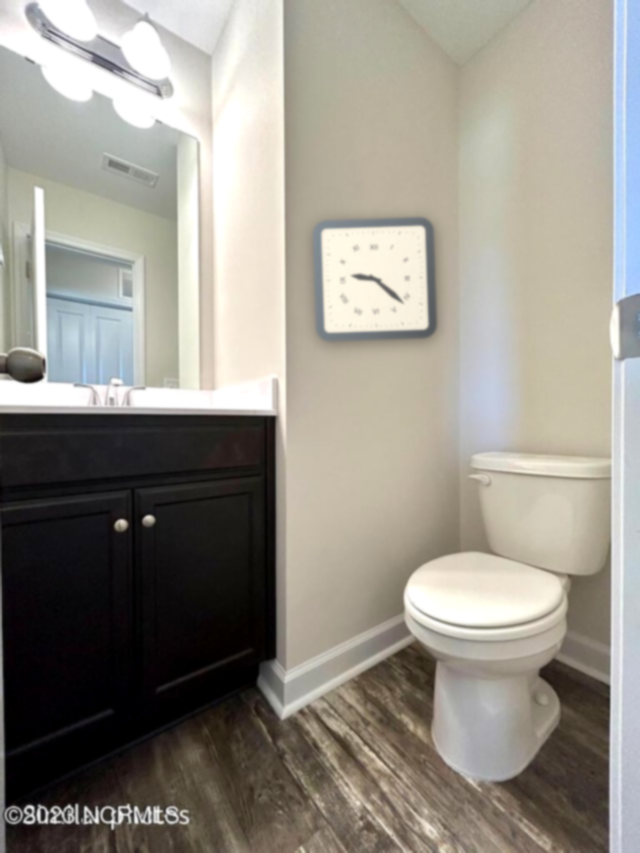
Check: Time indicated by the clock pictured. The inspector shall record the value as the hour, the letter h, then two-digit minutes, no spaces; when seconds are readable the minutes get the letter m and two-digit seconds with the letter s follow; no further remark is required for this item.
9h22
